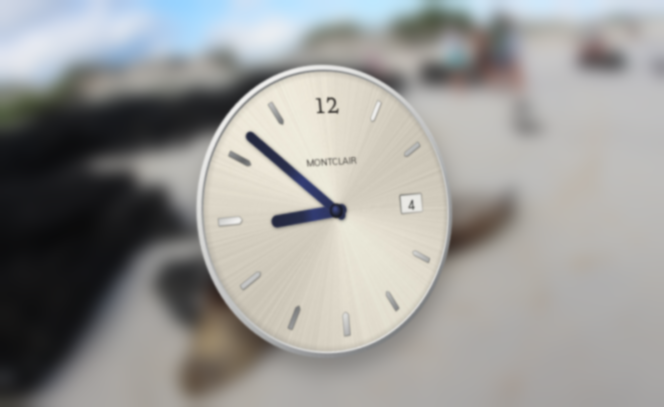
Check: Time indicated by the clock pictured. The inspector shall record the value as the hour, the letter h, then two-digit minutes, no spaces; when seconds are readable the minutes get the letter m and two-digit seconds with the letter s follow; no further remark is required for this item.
8h52
